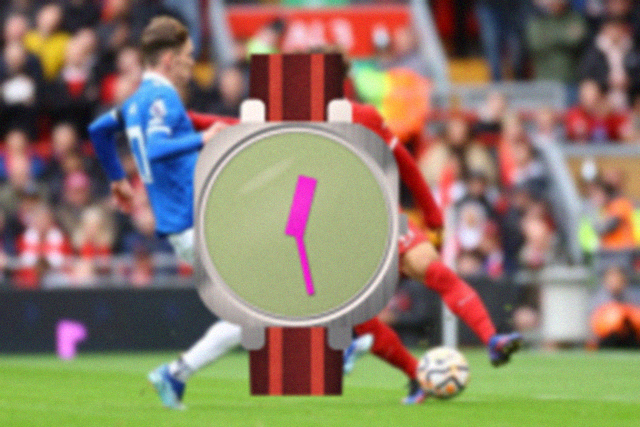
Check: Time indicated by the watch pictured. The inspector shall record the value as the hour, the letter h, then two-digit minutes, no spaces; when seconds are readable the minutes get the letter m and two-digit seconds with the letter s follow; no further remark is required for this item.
12h28
